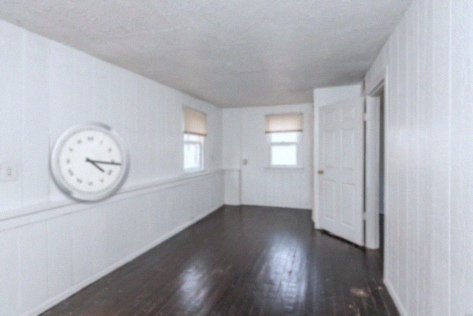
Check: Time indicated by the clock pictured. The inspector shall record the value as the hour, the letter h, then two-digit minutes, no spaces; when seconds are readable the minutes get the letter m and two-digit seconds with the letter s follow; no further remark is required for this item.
4h16
